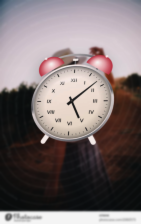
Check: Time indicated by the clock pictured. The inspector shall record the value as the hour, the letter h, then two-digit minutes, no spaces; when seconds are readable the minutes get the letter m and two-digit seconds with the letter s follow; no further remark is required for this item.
5h08
